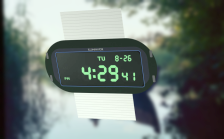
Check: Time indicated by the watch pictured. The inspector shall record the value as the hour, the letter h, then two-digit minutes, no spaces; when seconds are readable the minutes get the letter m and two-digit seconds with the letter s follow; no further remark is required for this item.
4h29m41s
